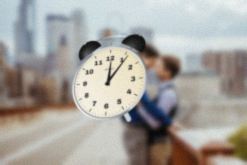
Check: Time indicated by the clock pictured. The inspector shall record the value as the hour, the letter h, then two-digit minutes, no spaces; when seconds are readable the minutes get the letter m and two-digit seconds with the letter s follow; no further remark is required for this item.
12h06
